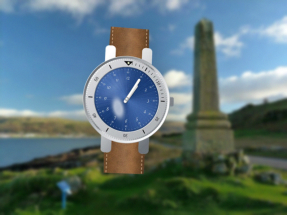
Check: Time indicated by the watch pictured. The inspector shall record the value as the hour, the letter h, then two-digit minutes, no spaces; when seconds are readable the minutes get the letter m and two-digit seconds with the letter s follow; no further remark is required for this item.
1h05
